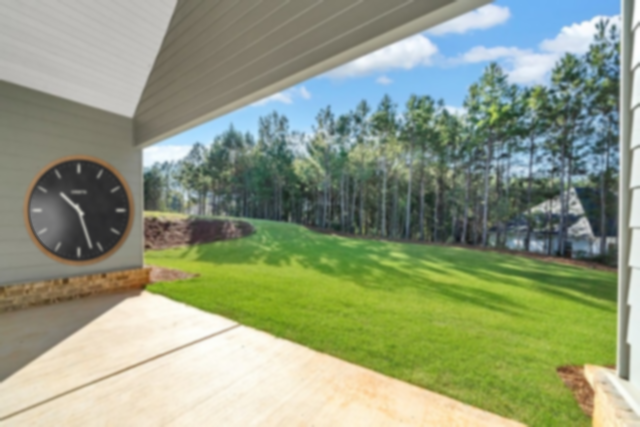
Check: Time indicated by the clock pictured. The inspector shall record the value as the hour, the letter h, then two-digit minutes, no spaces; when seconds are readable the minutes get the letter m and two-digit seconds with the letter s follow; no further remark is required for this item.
10h27
